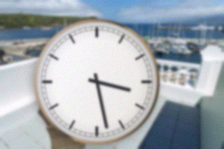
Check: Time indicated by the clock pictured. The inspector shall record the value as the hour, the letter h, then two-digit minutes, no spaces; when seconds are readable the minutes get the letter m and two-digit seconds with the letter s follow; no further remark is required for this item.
3h28
